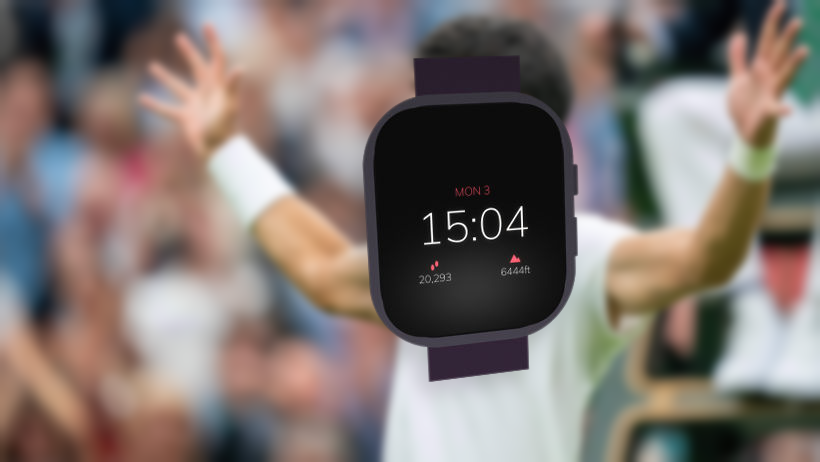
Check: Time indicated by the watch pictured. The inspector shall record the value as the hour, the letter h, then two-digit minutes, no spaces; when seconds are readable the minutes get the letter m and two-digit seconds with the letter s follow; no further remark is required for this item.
15h04
